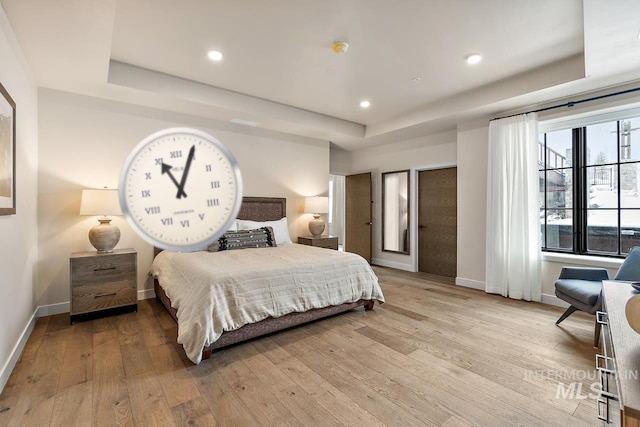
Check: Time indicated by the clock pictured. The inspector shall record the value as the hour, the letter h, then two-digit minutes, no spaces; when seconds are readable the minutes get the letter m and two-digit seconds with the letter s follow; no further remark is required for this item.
11h04
